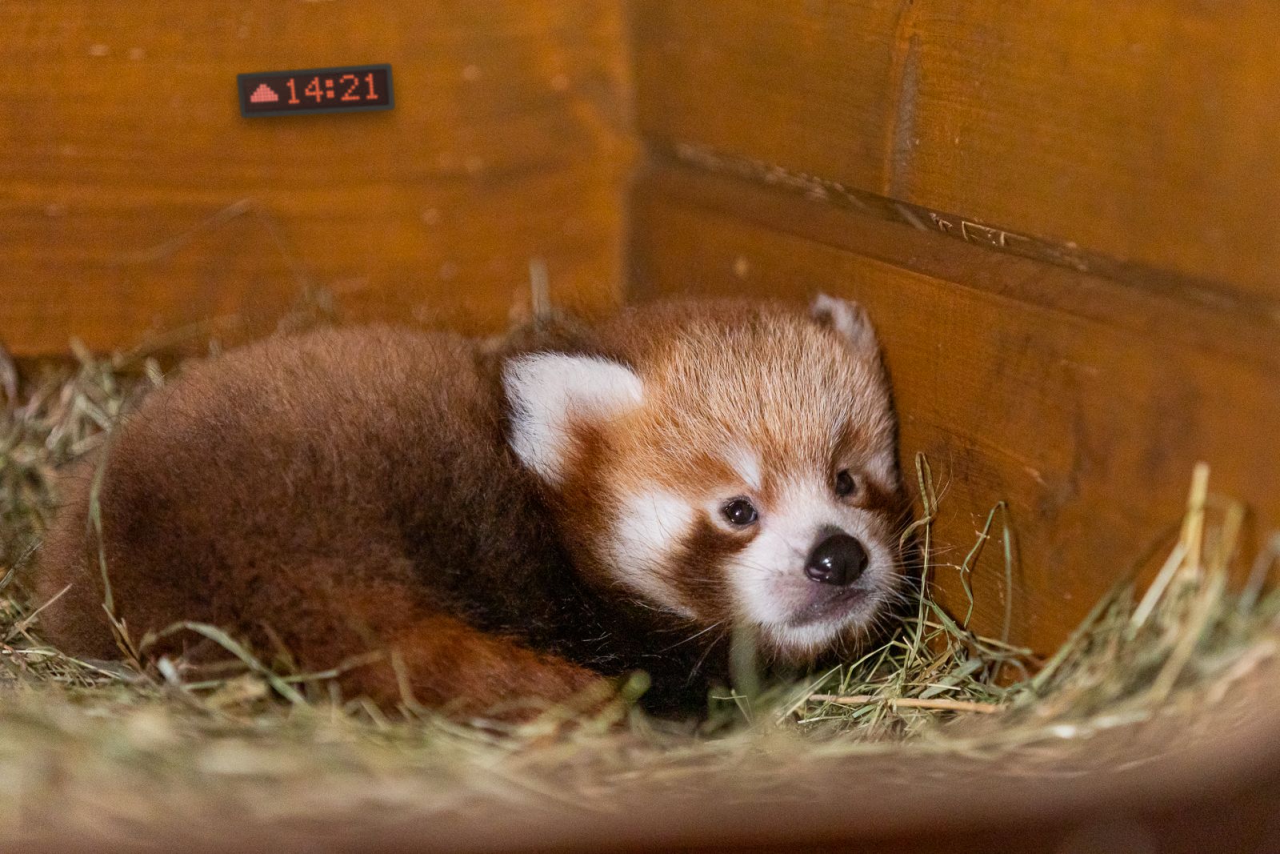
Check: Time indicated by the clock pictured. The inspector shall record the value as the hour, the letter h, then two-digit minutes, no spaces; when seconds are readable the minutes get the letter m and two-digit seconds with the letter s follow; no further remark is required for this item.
14h21
